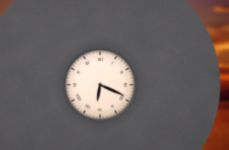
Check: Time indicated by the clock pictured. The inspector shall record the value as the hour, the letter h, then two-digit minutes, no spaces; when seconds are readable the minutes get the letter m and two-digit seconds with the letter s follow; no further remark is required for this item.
6h19
